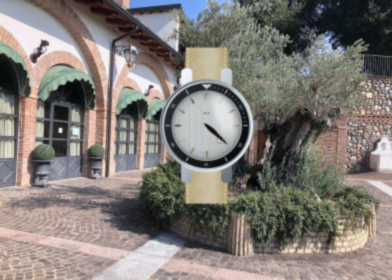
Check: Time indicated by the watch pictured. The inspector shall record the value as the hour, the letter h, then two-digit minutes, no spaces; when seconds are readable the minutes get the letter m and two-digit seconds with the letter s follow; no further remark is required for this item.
4h22
